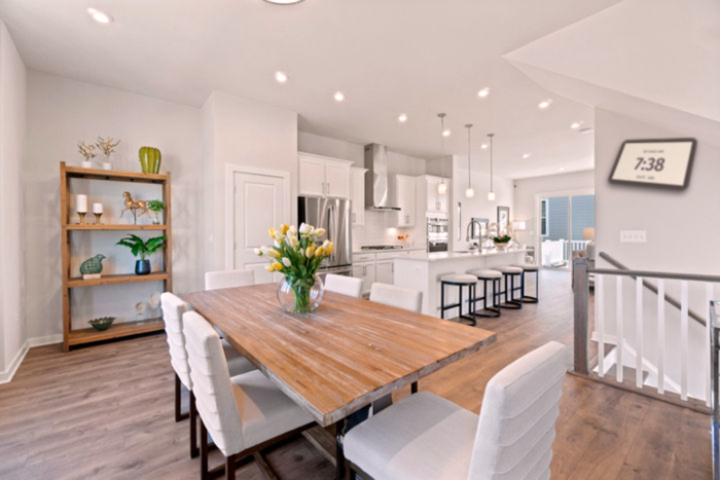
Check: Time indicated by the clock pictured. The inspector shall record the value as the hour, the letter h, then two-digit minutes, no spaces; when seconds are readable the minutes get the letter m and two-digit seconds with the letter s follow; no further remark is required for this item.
7h38
